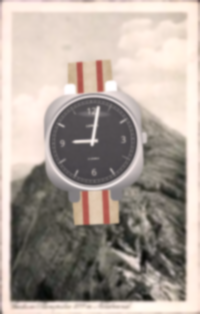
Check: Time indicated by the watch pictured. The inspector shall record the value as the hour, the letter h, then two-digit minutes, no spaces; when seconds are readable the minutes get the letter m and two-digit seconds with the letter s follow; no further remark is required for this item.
9h02
